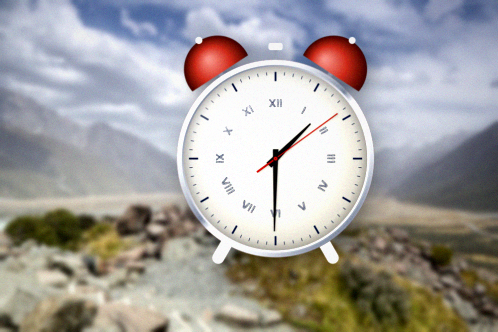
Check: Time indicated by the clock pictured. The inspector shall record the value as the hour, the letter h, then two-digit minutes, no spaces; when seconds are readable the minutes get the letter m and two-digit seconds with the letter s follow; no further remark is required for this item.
1h30m09s
